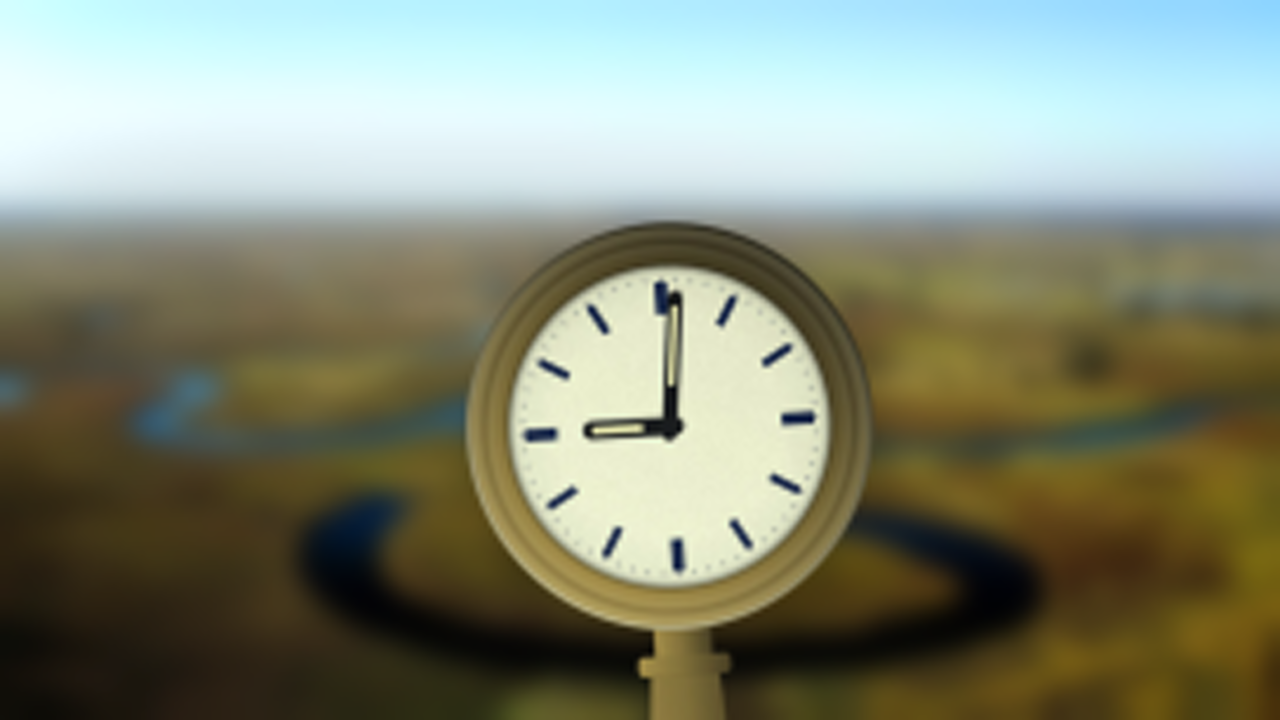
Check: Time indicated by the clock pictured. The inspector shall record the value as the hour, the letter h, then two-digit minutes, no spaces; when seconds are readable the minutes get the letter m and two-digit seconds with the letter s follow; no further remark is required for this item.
9h01
